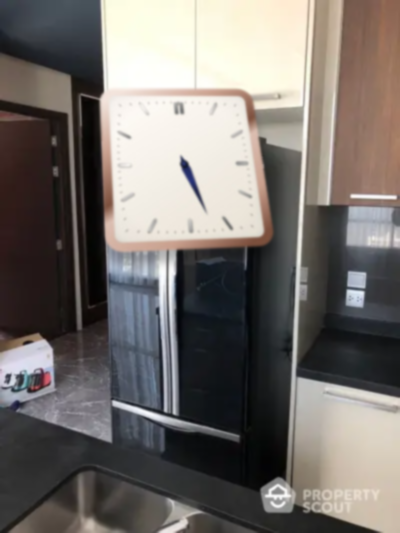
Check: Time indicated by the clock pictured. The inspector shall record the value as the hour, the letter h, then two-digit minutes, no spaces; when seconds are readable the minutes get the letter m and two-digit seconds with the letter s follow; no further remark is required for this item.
5h27
